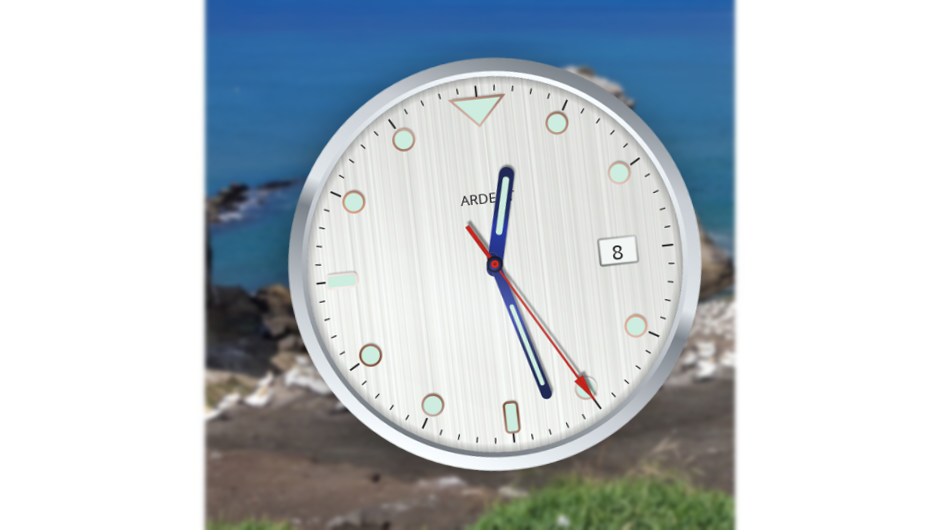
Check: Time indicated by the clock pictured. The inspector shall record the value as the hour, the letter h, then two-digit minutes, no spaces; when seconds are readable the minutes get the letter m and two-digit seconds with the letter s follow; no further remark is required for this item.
12h27m25s
